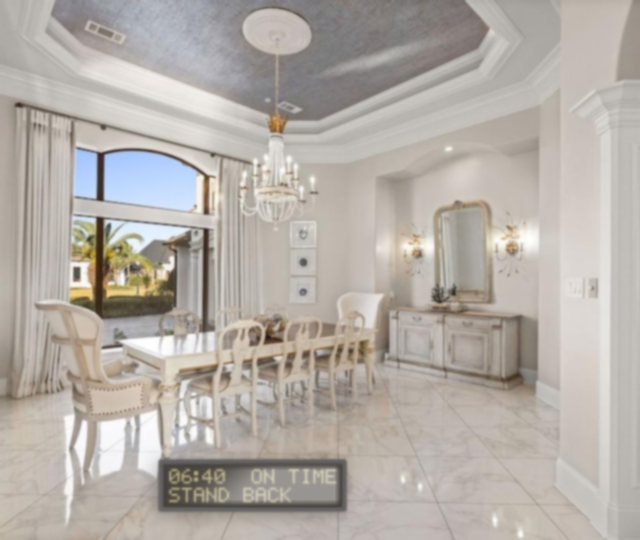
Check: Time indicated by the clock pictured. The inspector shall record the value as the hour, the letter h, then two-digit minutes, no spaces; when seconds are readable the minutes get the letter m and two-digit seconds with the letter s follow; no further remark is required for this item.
6h40
